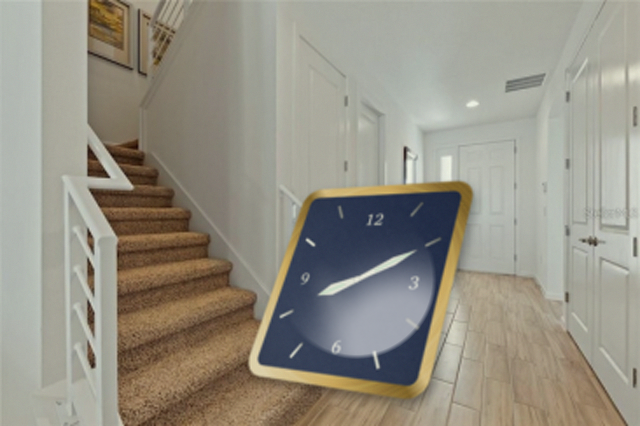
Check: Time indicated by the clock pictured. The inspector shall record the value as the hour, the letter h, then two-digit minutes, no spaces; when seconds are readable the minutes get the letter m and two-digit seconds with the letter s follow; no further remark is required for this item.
8h10
